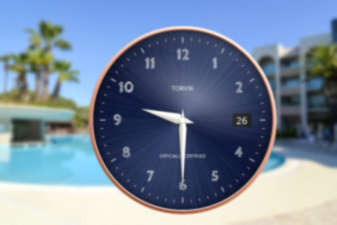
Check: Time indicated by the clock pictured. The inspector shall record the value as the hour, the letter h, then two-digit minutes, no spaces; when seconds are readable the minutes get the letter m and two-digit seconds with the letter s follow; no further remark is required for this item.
9h30
